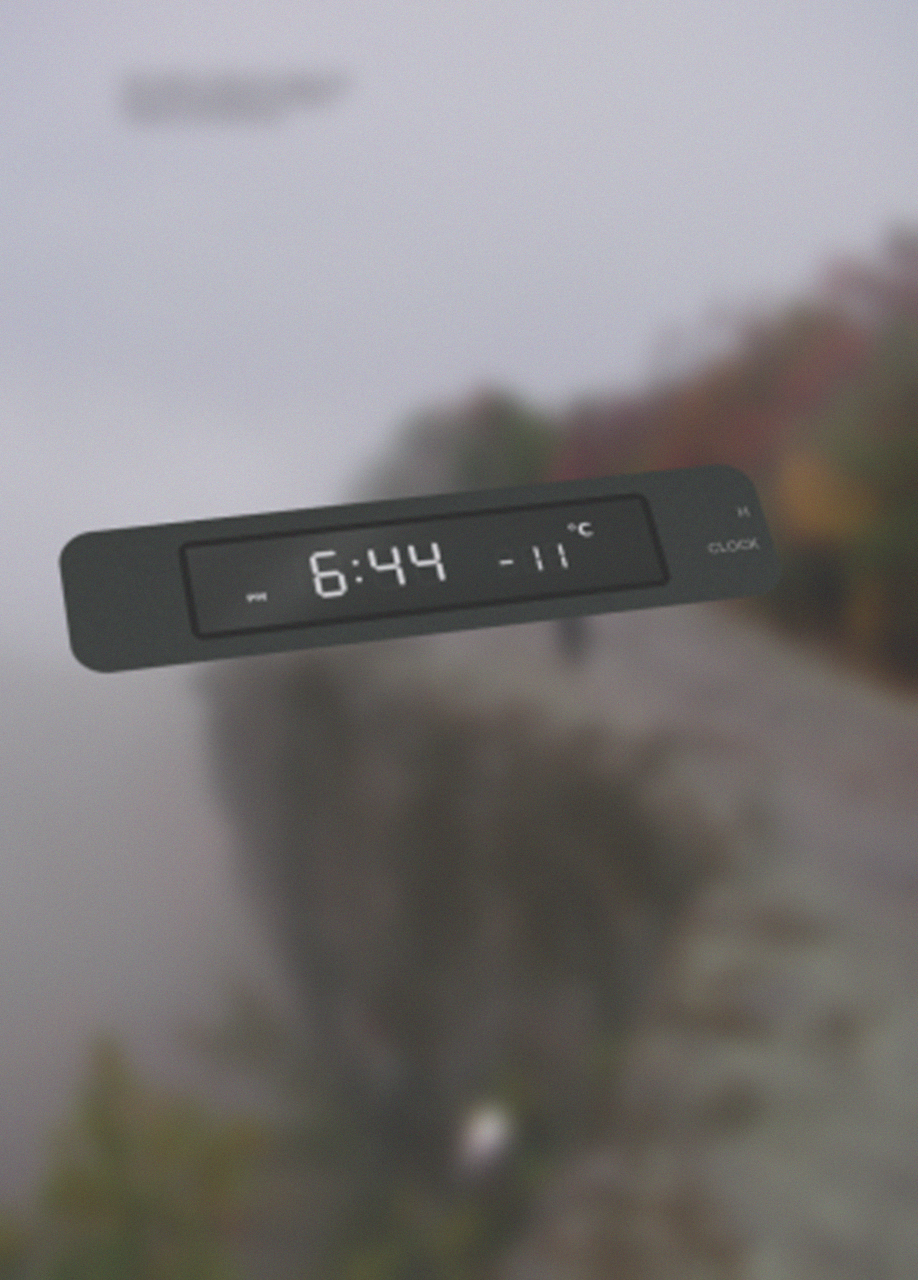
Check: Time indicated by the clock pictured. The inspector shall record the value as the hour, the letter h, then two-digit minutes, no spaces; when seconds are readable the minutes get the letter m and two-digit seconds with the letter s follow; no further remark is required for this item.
6h44
